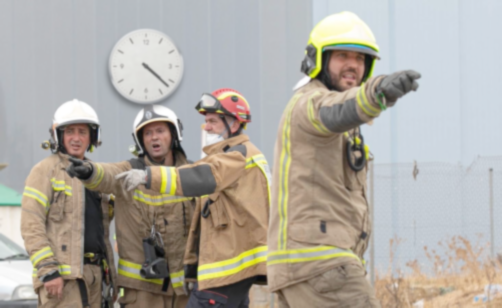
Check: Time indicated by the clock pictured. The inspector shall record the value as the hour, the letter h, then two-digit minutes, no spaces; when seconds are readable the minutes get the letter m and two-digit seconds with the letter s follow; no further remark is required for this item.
4h22
